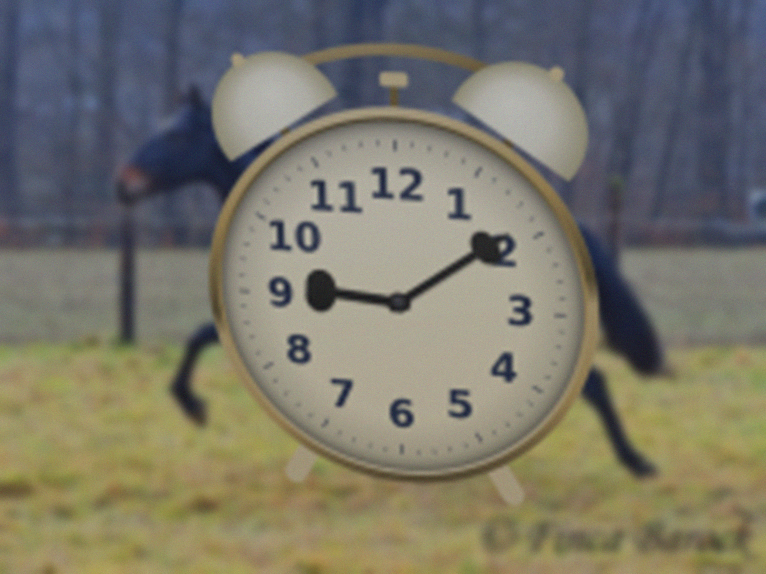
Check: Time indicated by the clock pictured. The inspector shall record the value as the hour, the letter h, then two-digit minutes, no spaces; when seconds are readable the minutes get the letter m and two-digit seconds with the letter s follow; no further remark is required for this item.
9h09
